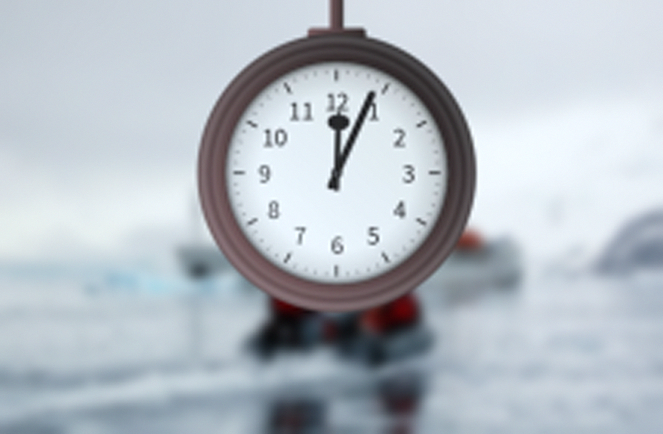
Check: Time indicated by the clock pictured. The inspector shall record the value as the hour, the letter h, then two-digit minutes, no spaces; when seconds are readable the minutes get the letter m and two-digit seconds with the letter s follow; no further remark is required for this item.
12h04
